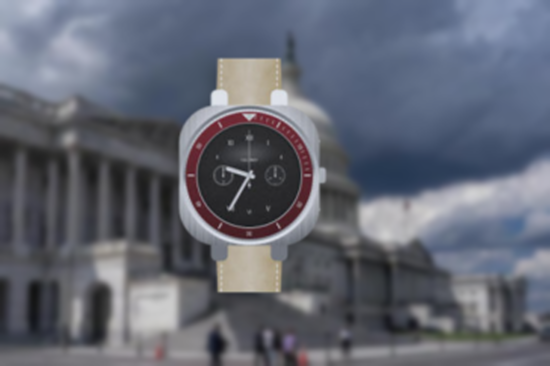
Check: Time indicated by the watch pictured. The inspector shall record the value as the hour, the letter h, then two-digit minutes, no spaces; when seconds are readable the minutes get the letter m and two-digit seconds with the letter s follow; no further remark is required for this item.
9h35
